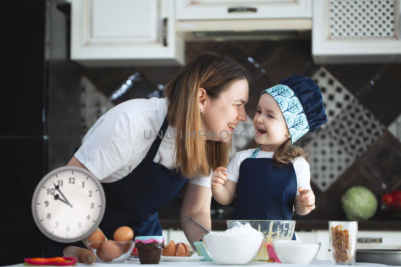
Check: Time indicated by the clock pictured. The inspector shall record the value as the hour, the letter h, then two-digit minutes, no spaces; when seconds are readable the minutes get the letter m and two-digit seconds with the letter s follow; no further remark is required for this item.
9h53
